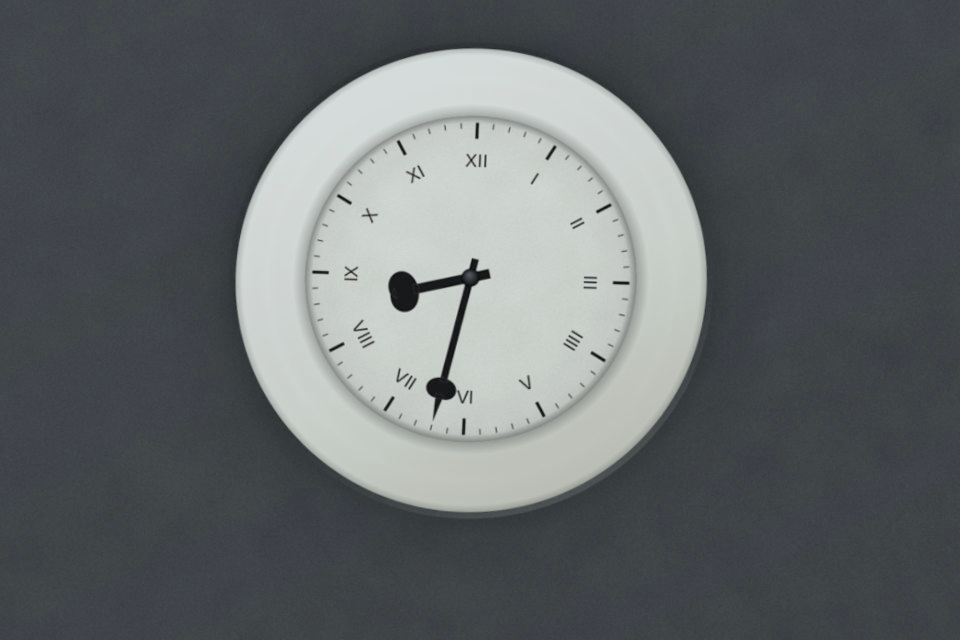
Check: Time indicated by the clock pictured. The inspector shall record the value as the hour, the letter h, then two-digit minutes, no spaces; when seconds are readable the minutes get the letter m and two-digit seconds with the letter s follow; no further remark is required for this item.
8h32
